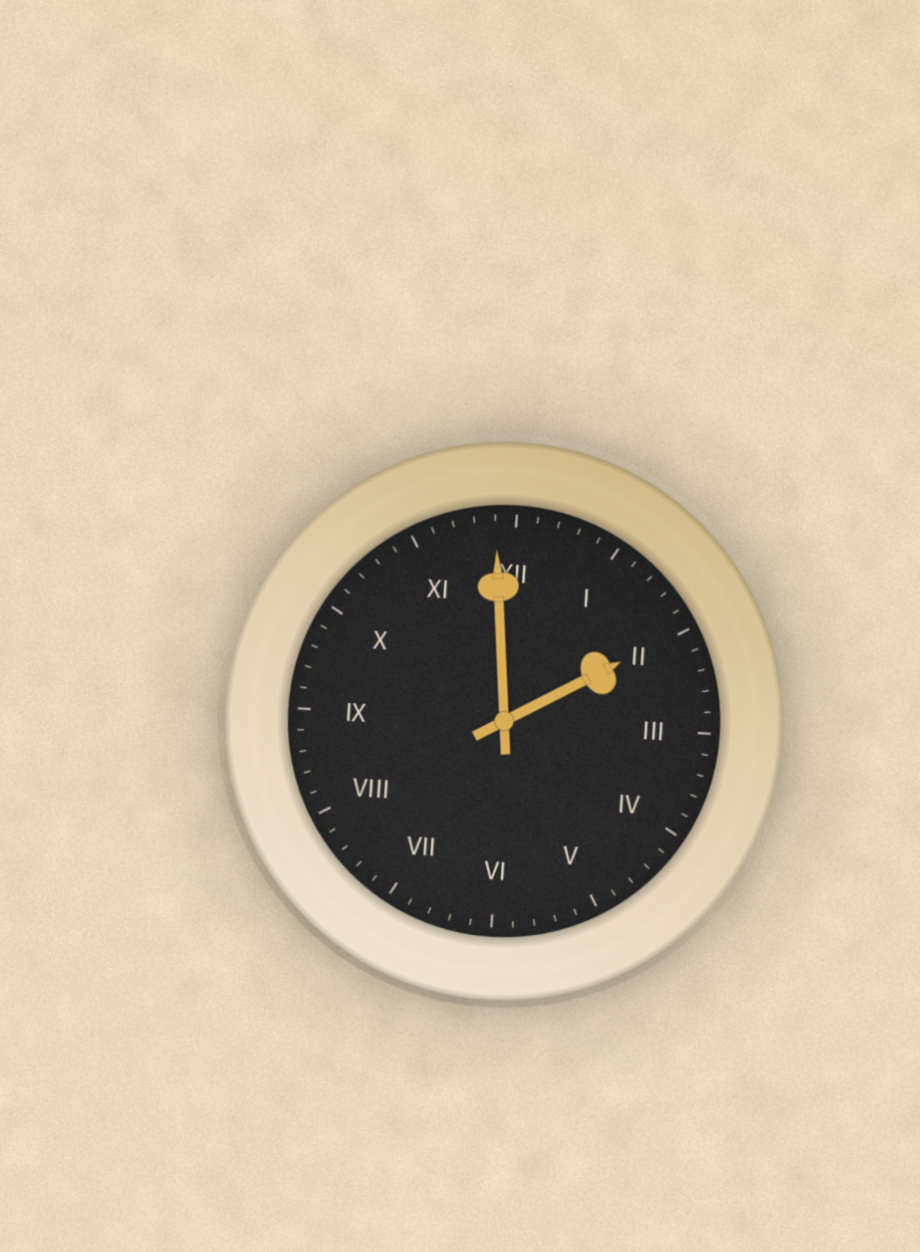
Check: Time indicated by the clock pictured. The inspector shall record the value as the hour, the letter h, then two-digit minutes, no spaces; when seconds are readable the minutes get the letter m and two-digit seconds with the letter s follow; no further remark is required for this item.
1h59
